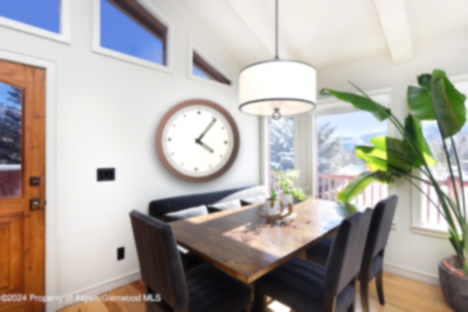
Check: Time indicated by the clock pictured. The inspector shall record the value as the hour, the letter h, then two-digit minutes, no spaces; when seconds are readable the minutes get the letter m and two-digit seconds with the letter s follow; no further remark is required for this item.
4h06
